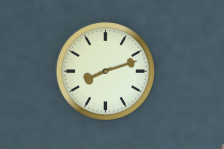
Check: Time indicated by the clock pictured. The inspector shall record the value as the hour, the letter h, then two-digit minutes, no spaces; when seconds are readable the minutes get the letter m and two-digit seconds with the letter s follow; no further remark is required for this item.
8h12
